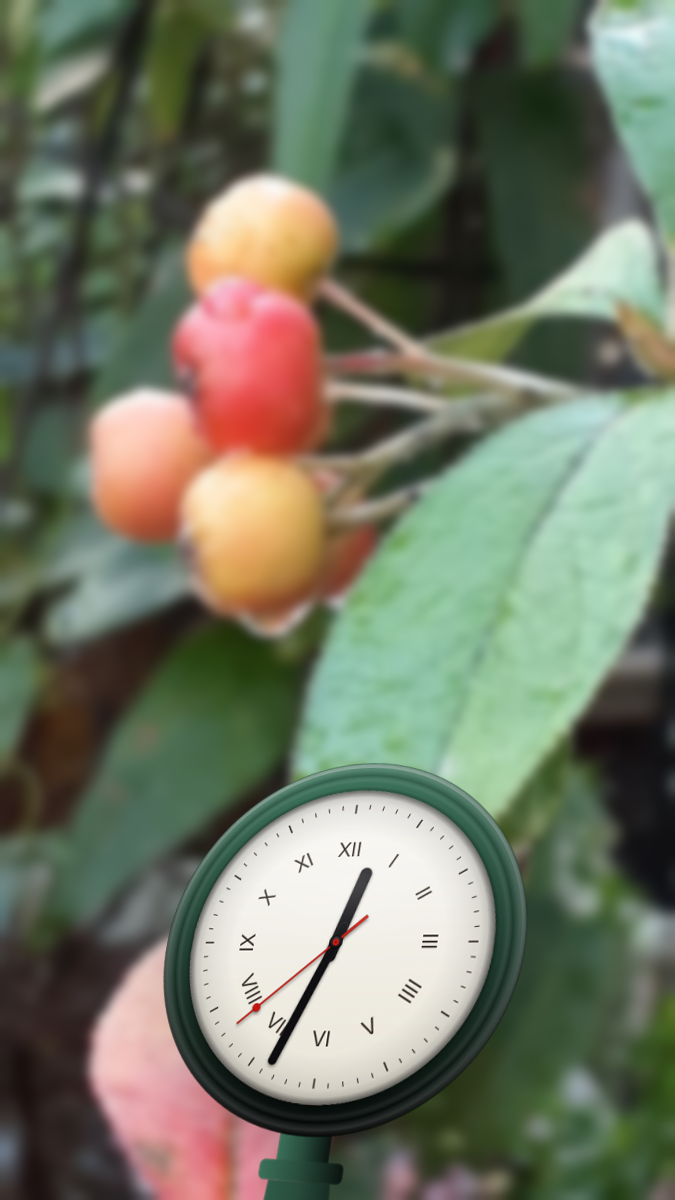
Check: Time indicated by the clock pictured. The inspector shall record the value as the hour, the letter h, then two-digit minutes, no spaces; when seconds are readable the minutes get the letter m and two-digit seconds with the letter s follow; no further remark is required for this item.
12h33m38s
